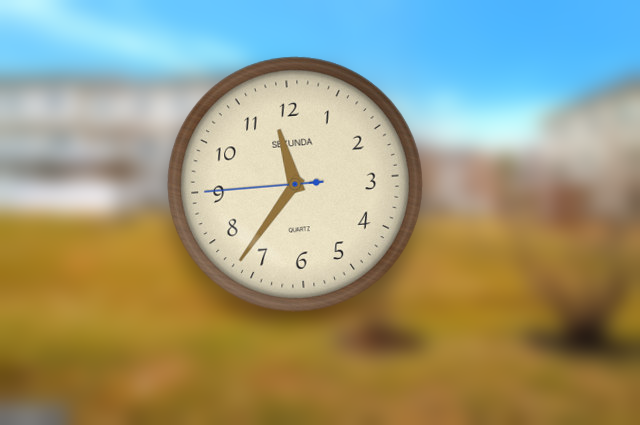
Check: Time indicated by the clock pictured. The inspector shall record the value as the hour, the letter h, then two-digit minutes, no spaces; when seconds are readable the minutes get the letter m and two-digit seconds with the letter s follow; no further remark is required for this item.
11h36m45s
